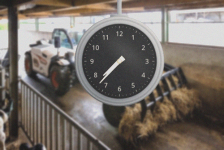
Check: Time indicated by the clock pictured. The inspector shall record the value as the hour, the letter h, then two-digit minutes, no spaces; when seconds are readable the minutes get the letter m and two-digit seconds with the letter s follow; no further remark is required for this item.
7h37
